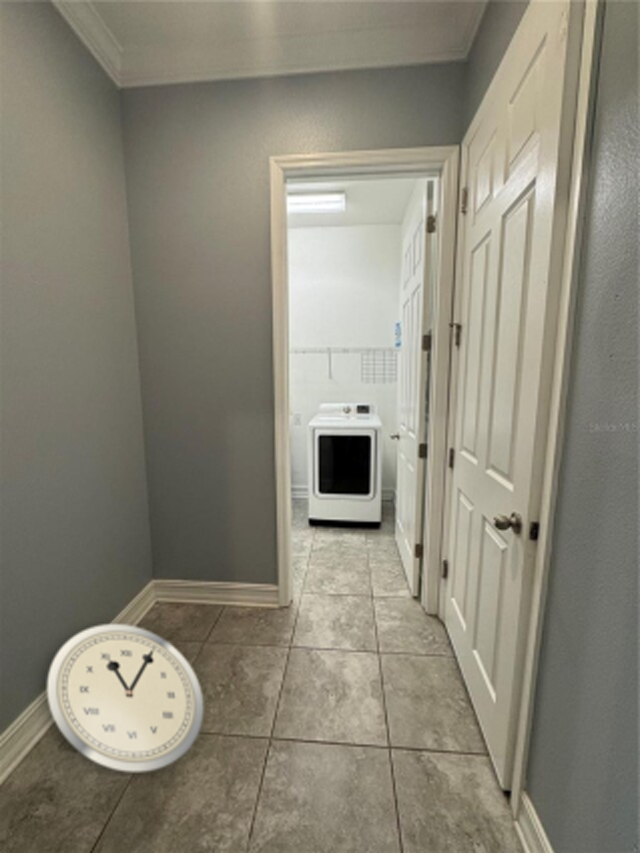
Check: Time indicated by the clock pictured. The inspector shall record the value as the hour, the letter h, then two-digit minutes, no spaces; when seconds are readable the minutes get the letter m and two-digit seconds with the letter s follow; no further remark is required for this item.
11h05
